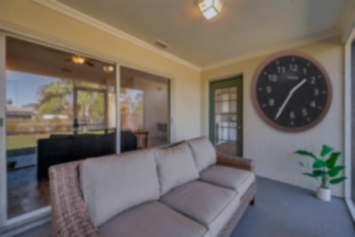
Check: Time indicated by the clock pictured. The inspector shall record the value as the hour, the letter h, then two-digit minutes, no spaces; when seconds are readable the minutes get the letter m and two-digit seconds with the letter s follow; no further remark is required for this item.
1h35
